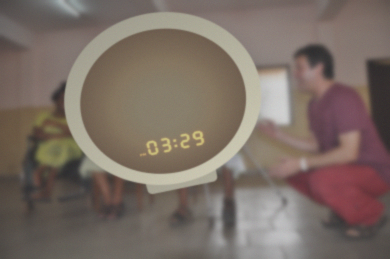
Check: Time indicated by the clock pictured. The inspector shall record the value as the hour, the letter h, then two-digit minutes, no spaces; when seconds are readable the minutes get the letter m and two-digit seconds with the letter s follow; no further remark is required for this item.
3h29
